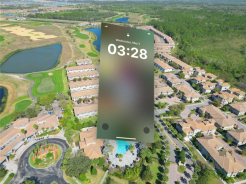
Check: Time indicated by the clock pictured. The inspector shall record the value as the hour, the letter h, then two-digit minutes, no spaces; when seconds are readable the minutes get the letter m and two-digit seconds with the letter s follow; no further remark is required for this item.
3h28
